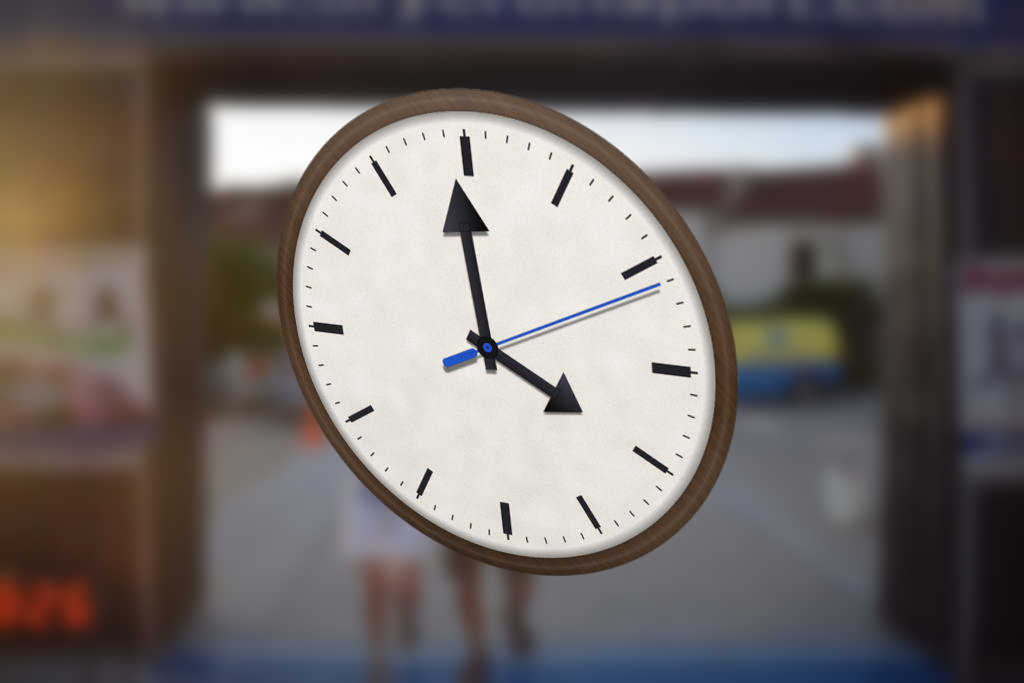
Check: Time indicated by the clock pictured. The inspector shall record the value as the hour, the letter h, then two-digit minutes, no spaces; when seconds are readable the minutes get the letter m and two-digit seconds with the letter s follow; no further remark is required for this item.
3h59m11s
